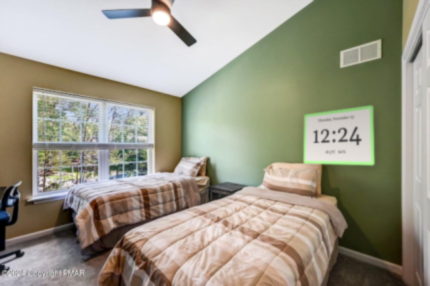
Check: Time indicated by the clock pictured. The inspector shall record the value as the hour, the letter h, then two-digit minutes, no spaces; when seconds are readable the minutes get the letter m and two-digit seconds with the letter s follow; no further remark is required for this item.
12h24
